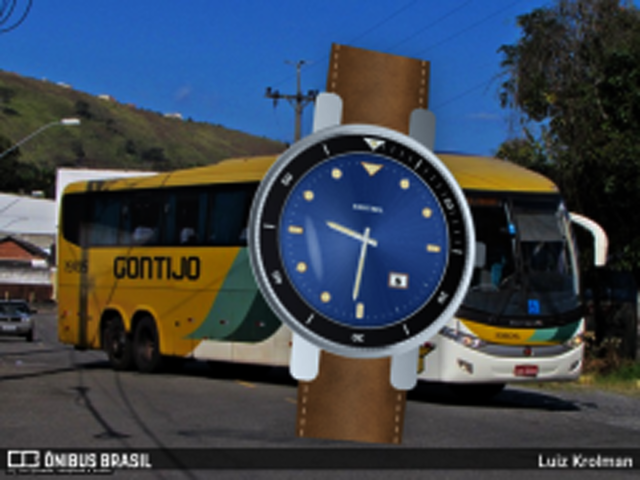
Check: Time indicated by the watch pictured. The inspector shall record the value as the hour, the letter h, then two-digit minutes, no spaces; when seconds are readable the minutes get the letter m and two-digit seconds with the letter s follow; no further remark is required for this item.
9h31
